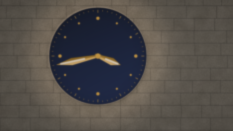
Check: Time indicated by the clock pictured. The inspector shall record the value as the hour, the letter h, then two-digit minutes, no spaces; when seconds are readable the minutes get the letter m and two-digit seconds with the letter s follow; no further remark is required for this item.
3h43
